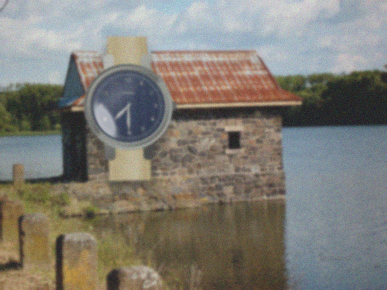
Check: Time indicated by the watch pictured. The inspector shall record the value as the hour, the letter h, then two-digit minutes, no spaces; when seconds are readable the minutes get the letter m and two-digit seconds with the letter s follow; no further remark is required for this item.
7h30
